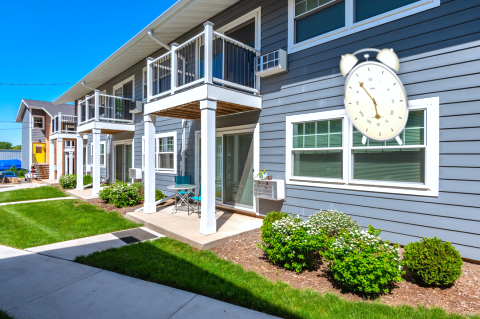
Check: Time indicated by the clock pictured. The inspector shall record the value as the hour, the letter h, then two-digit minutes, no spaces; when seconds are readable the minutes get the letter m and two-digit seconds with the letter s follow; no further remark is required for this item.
5h54
